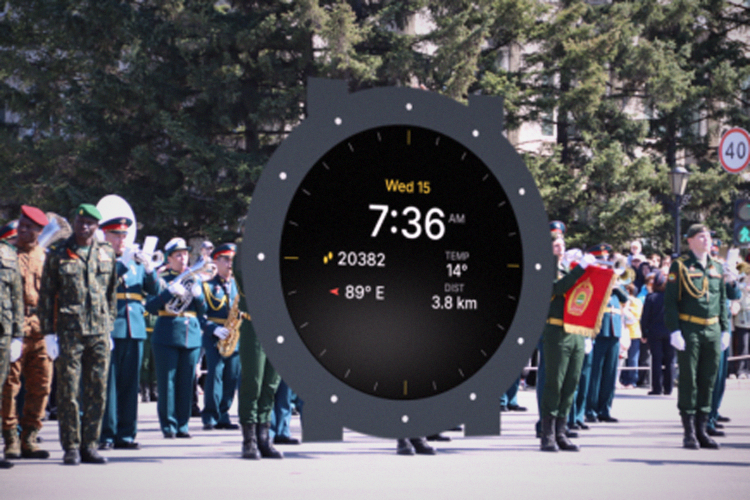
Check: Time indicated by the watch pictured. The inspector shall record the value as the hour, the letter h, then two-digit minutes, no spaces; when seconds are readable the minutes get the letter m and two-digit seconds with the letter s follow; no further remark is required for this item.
7h36
